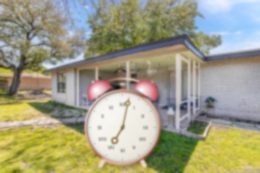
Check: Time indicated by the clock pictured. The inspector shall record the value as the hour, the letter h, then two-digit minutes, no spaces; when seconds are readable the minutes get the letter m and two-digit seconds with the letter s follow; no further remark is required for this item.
7h02
